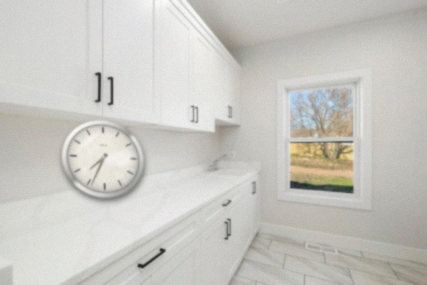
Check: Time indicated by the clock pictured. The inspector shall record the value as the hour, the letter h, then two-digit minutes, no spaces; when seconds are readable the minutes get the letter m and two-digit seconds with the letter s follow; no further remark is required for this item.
7h34
